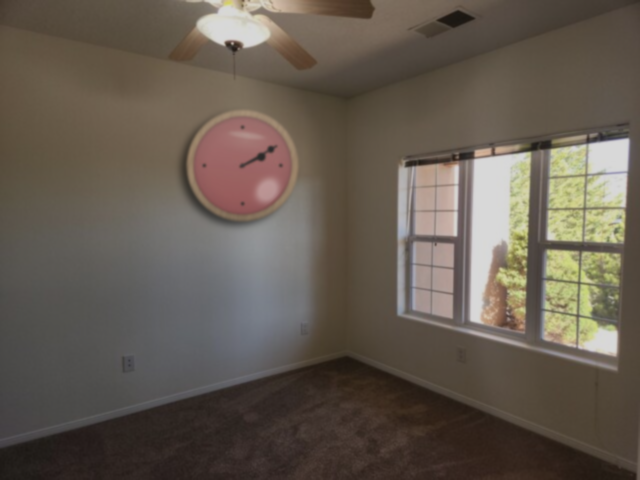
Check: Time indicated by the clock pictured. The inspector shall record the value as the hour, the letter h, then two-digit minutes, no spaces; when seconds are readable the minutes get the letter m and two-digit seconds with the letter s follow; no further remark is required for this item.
2h10
